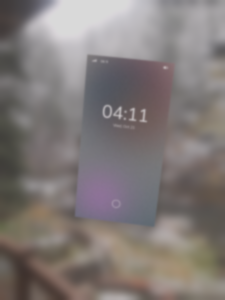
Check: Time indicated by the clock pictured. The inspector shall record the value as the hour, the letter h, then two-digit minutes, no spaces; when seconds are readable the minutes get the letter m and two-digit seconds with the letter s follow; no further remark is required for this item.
4h11
